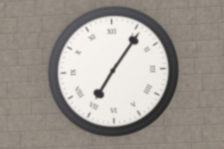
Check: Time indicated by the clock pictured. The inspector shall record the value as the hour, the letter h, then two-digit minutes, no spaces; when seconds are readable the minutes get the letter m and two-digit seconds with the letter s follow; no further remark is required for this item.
7h06
